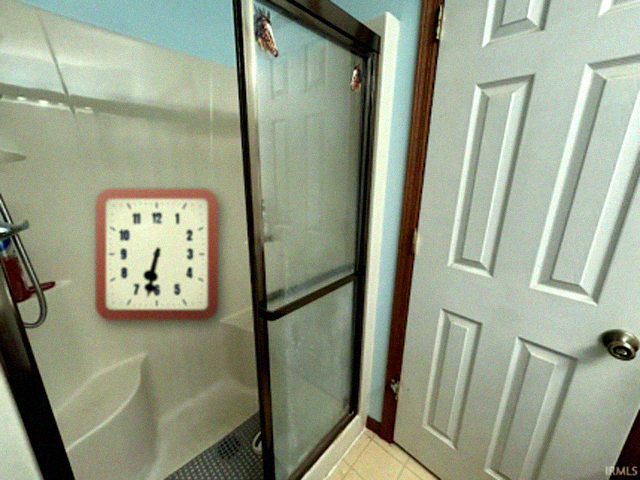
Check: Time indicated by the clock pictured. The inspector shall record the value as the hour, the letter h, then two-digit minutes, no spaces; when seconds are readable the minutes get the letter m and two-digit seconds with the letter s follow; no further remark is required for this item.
6h32
